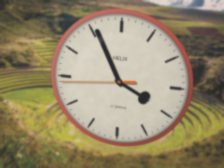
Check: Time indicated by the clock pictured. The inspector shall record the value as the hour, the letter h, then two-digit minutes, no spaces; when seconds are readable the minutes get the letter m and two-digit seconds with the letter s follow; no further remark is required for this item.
3h55m44s
